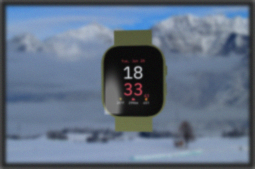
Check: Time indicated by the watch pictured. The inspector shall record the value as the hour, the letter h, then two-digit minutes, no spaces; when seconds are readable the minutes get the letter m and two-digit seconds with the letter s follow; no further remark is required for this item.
18h33
